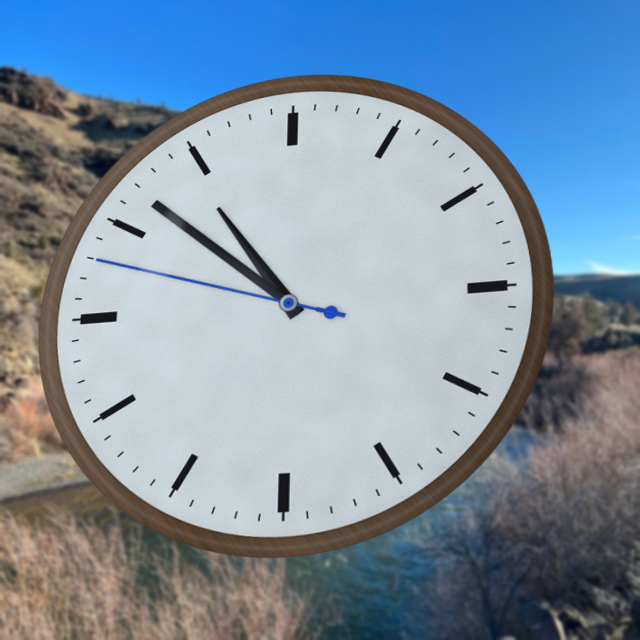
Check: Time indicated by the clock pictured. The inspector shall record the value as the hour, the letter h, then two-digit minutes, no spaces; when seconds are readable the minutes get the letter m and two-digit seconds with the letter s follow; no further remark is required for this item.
10h51m48s
